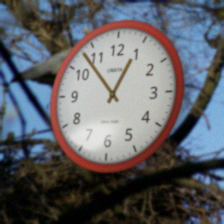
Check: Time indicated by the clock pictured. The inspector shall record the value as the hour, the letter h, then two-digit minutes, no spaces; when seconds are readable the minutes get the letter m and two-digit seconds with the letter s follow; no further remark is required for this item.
12h53
